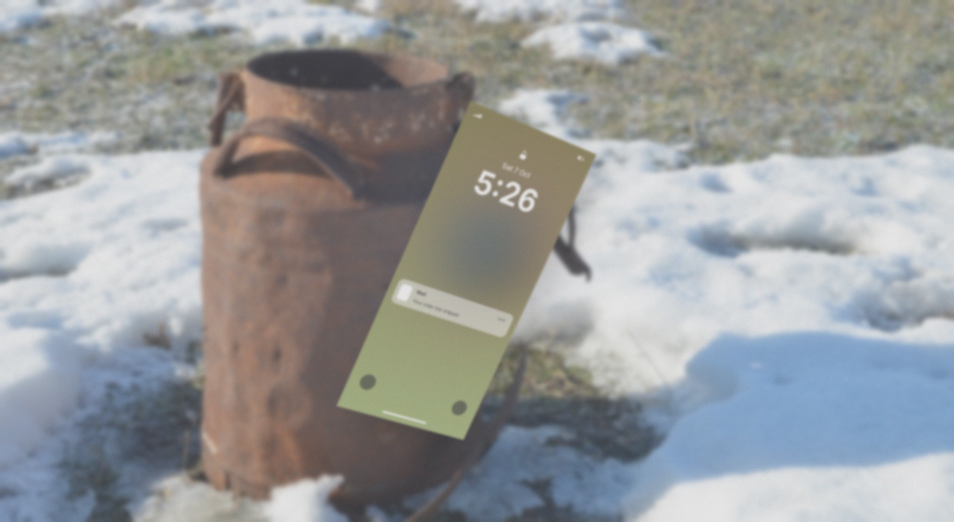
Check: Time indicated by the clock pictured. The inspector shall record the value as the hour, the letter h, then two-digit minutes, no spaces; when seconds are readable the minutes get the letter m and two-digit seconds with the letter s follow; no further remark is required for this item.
5h26
